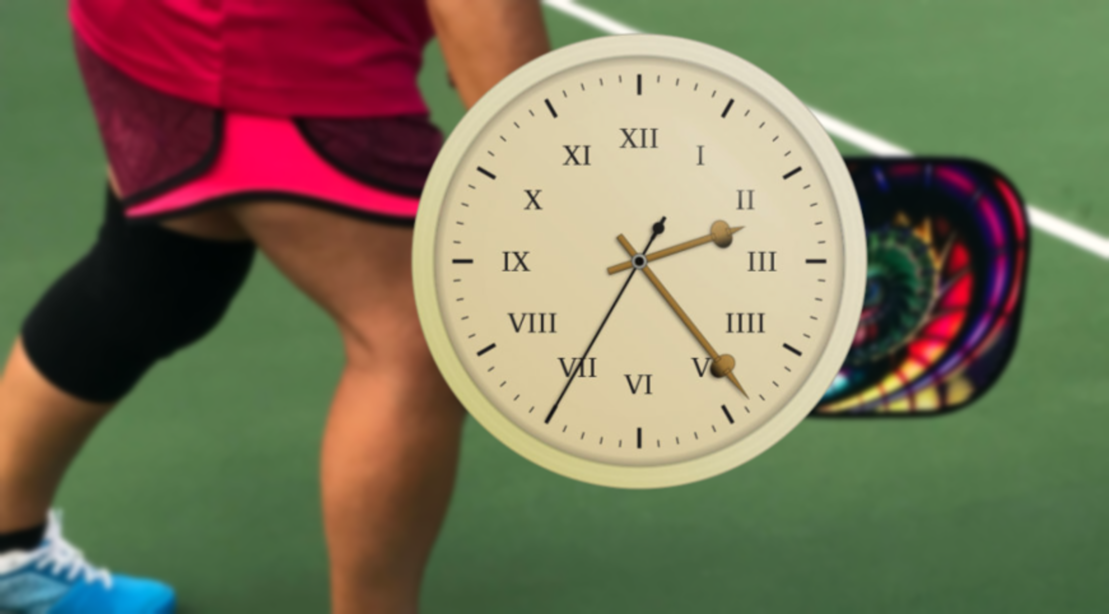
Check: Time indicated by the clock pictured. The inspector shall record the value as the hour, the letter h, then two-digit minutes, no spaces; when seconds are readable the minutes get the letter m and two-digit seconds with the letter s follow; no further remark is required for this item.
2h23m35s
